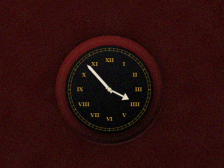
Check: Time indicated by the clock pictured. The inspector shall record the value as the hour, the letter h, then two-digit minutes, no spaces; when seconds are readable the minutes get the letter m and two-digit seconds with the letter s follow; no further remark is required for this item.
3h53
